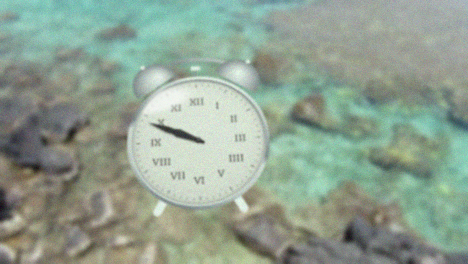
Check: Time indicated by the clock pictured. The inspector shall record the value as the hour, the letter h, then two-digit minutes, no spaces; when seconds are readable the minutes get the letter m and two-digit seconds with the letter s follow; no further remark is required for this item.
9h49
